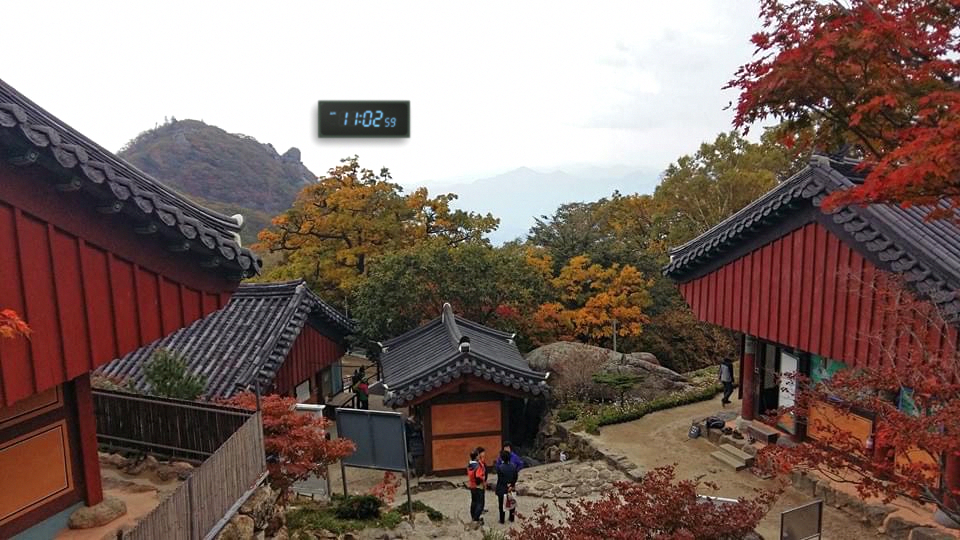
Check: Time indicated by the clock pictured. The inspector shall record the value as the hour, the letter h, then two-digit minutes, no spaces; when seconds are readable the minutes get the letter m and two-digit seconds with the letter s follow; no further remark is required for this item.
11h02
